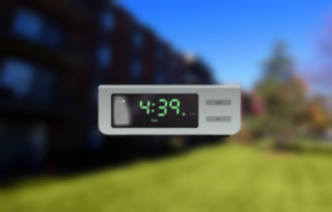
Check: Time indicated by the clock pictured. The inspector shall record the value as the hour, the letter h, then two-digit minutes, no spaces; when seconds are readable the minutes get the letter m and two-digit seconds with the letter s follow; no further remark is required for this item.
4h39
